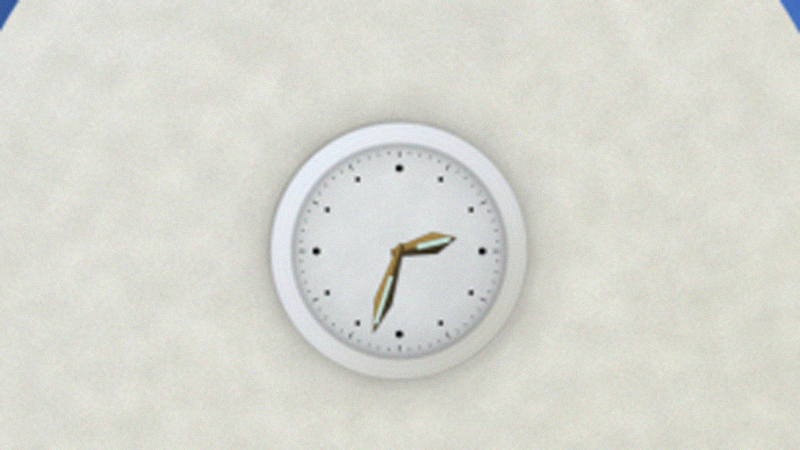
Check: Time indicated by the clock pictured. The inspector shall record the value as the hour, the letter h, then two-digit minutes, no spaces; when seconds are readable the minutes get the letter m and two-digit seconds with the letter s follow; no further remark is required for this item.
2h33
